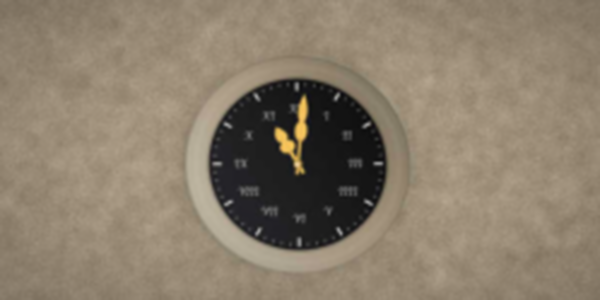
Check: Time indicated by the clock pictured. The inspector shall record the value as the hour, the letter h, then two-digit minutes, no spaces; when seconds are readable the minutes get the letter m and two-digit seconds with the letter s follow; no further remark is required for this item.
11h01
